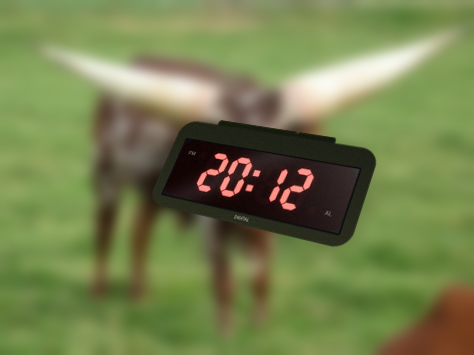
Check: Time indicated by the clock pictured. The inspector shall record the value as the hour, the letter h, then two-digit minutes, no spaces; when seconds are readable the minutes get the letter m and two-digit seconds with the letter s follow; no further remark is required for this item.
20h12
